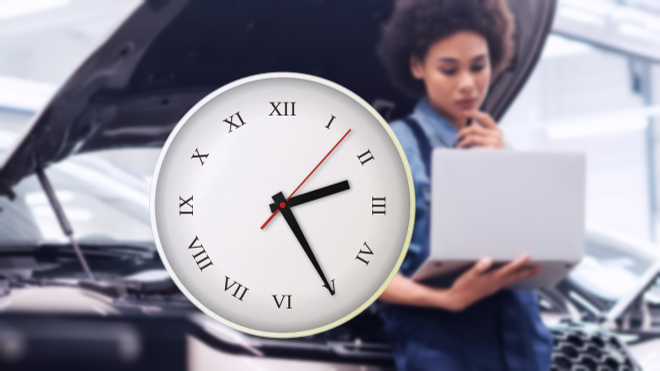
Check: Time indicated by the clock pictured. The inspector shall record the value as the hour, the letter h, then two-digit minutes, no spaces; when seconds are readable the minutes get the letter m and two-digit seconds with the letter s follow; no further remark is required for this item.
2h25m07s
